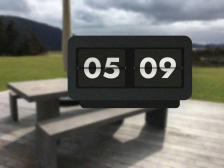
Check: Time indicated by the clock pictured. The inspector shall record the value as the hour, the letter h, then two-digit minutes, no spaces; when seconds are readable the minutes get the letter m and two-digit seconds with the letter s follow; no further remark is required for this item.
5h09
